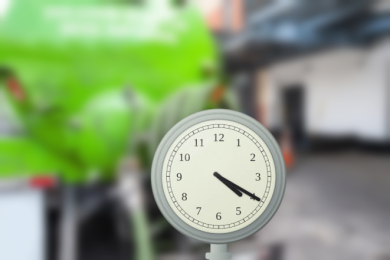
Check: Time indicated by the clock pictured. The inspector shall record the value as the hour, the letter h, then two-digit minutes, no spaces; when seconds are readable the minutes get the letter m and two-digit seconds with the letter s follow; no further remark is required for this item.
4h20
